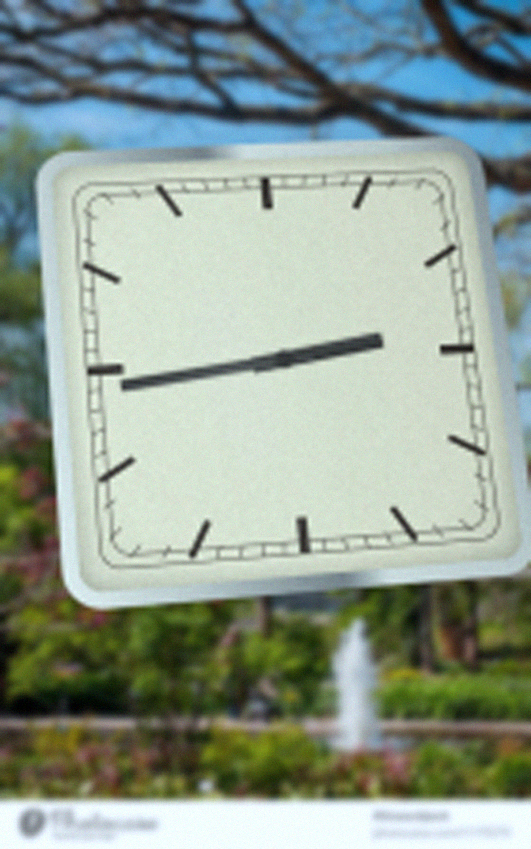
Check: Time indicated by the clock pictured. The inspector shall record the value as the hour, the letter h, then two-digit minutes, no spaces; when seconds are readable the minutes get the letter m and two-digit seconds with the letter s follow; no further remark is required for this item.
2h44
